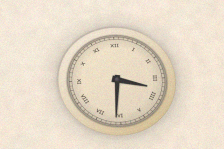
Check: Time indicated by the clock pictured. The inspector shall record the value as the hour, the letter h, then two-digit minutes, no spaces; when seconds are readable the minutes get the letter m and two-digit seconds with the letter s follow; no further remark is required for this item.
3h31
